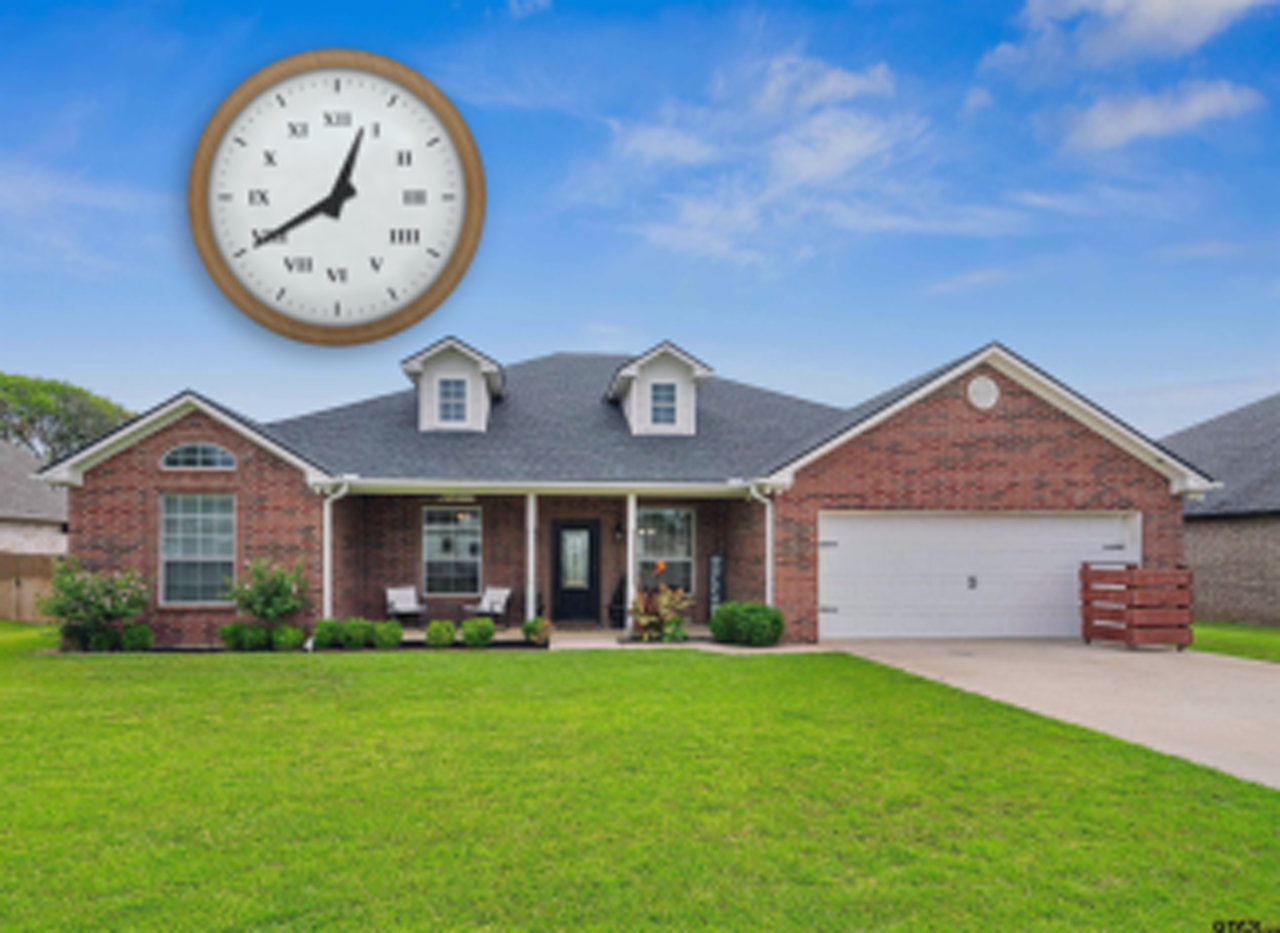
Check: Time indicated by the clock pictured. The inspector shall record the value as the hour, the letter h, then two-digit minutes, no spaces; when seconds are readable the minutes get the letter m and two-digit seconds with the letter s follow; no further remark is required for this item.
12h40
